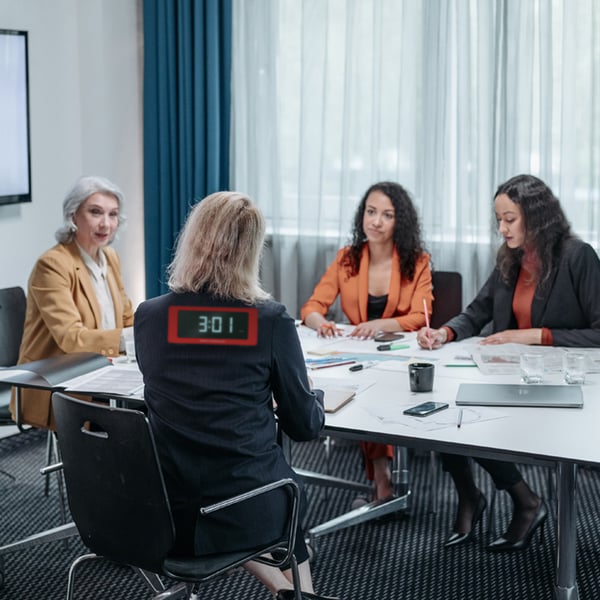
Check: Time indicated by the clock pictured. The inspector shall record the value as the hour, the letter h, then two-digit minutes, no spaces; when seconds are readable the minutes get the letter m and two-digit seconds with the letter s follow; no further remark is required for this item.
3h01
